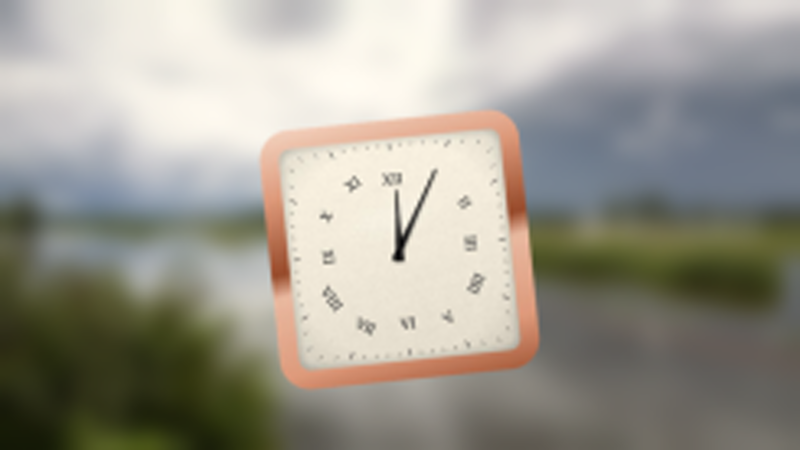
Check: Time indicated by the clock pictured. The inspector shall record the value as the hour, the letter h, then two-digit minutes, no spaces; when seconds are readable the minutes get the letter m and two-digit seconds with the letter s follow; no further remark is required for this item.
12h05
